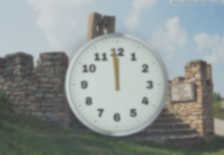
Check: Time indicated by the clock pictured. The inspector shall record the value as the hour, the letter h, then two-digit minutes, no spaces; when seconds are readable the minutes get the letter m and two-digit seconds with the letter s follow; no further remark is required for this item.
11h59
